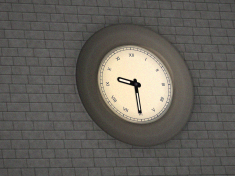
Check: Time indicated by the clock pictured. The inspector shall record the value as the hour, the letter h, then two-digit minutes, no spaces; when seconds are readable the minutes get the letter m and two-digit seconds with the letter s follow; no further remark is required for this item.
9h30
